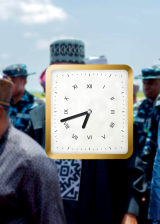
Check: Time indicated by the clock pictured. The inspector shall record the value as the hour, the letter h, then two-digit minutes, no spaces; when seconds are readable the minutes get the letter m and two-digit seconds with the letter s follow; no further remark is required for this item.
6h42
